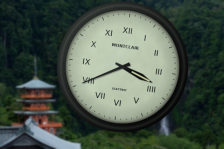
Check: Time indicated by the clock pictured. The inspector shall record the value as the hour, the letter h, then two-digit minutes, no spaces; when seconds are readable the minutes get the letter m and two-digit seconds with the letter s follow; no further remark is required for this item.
3h40
